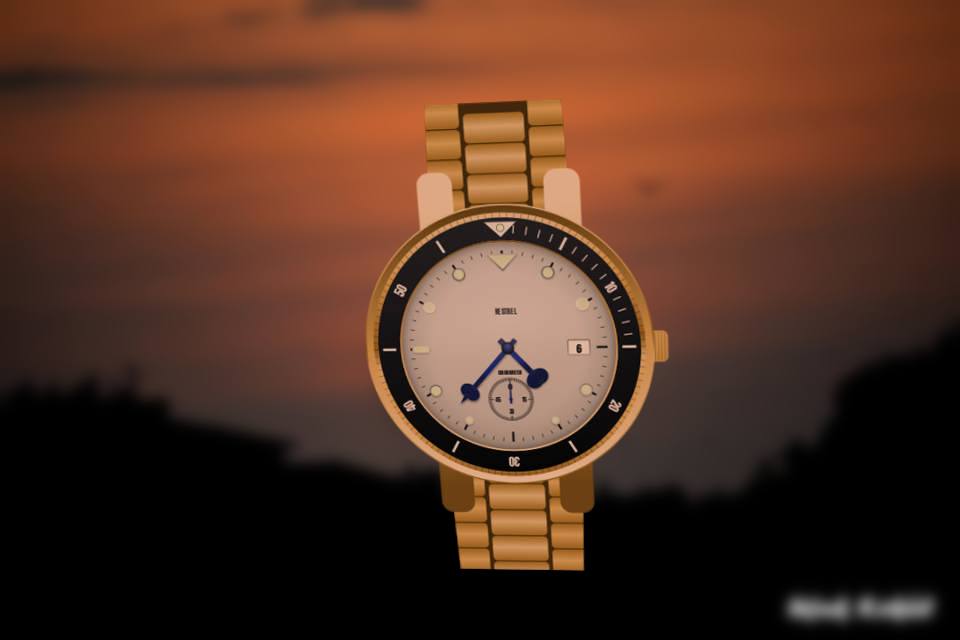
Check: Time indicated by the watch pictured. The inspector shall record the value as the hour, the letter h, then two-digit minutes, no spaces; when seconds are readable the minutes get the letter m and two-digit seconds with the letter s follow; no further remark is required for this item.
4h37
